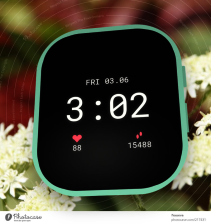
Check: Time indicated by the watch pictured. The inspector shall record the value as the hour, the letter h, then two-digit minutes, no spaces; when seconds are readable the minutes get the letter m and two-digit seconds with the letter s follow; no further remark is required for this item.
3h02
